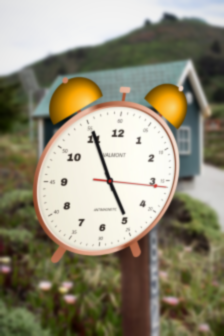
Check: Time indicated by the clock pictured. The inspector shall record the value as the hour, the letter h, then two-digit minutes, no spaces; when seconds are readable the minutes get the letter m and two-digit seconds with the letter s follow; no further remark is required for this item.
4h55m16s
